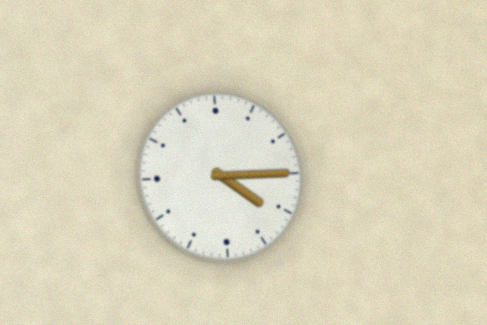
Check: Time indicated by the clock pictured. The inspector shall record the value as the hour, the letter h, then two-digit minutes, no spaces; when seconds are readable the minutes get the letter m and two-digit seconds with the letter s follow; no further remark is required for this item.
4h15
